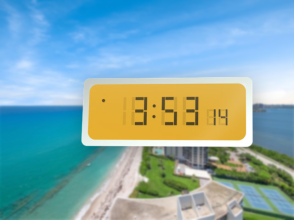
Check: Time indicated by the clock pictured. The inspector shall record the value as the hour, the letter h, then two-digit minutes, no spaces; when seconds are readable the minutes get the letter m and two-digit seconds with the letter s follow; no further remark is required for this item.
3h53m14s
